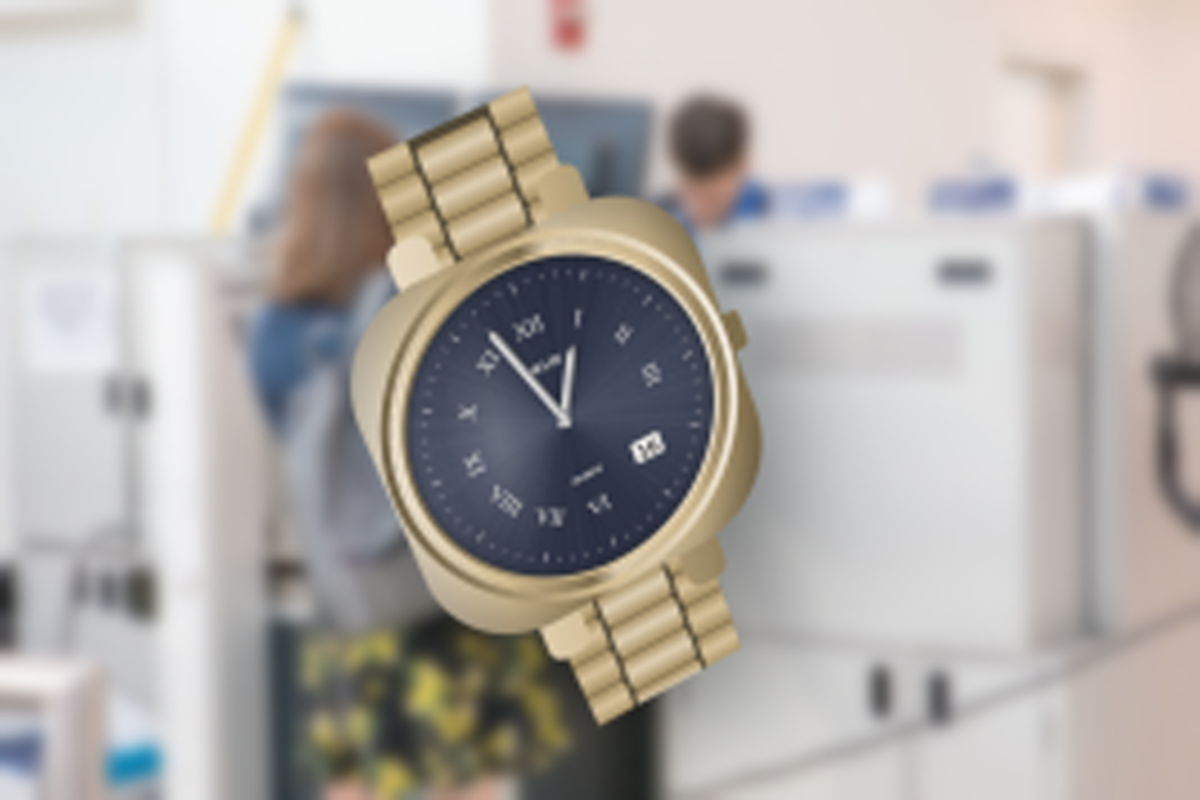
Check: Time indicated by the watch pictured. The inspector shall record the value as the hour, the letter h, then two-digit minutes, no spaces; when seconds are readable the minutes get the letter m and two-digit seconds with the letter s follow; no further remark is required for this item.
12h57
